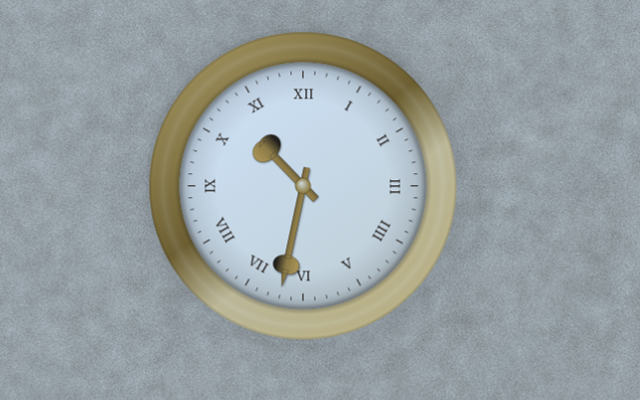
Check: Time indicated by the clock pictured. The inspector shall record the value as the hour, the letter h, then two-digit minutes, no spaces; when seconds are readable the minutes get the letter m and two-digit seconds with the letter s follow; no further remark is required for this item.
10h32
